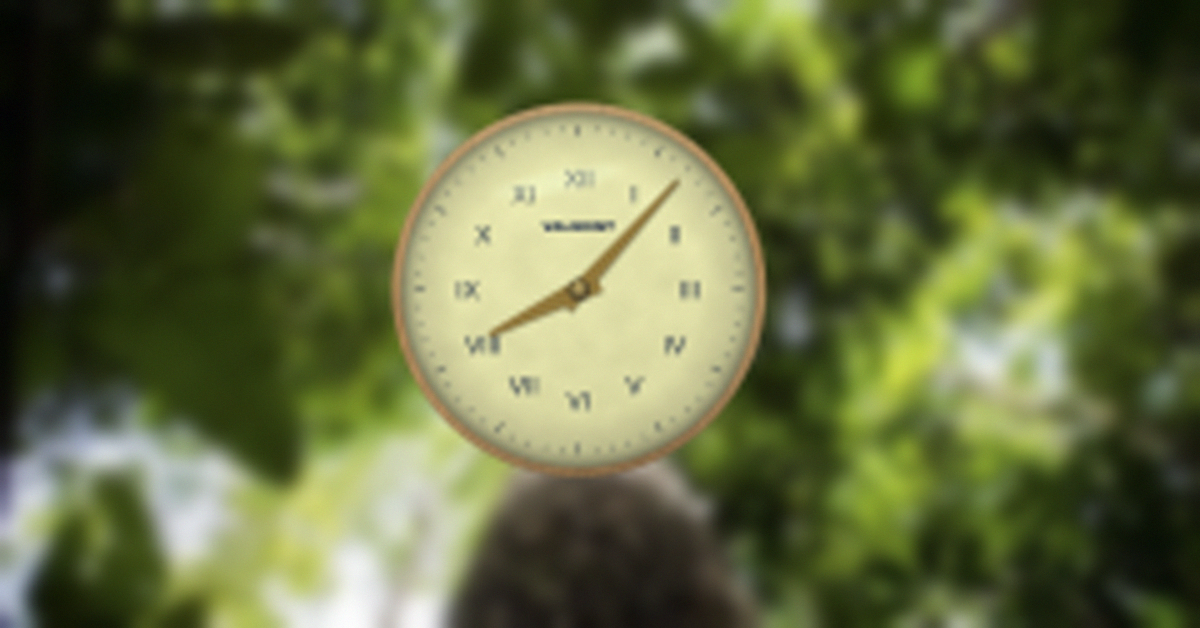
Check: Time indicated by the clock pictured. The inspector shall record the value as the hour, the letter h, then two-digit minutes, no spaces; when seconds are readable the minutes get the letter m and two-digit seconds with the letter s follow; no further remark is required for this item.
8h07
